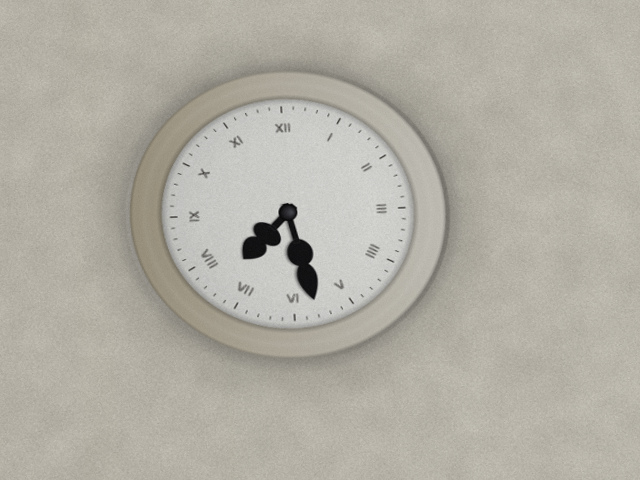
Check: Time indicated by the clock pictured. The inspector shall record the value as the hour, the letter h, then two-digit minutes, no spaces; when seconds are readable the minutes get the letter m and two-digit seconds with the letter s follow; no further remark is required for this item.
7h28
